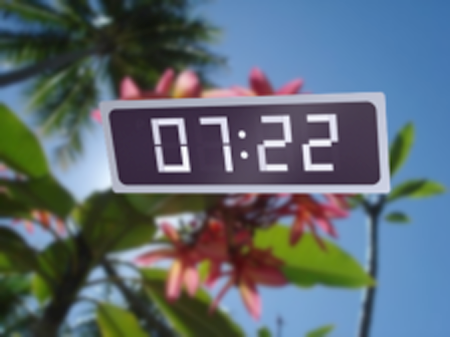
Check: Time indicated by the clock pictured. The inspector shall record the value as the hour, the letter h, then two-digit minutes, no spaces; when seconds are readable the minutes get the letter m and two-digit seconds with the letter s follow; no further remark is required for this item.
7h22
